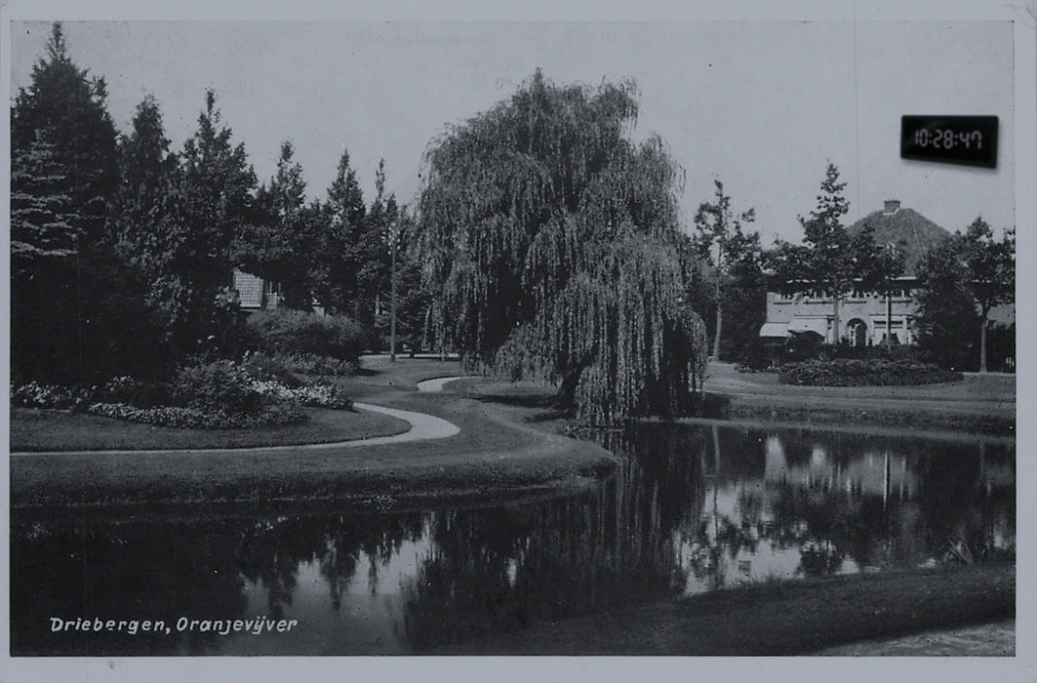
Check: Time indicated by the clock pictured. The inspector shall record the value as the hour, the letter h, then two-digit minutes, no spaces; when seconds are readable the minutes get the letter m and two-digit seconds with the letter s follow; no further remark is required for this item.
10h28m47s
